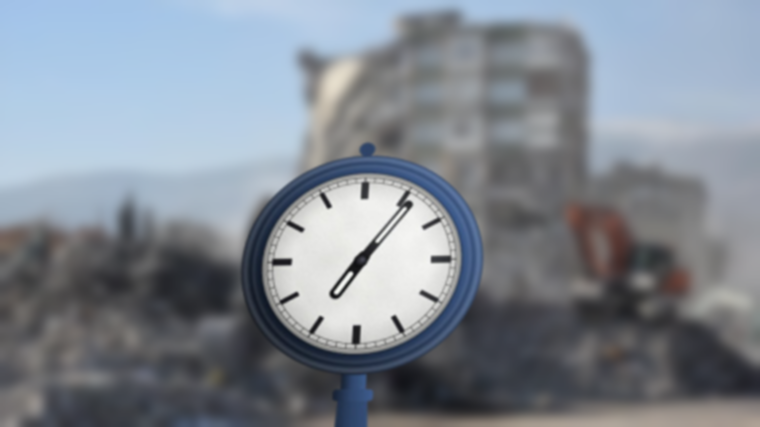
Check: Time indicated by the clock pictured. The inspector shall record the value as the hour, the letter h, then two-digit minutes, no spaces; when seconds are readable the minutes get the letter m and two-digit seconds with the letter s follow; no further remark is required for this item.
7h06
